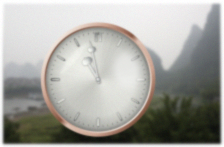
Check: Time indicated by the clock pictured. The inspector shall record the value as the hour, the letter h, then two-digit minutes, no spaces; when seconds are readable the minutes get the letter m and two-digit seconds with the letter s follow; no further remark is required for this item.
10h58
